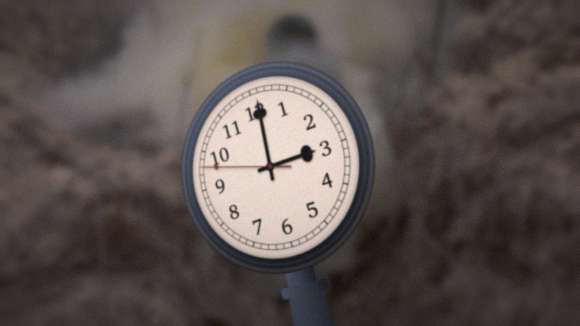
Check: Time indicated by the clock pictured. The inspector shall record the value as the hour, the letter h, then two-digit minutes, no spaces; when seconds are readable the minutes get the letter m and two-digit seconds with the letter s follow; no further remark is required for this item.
3h00m48s
